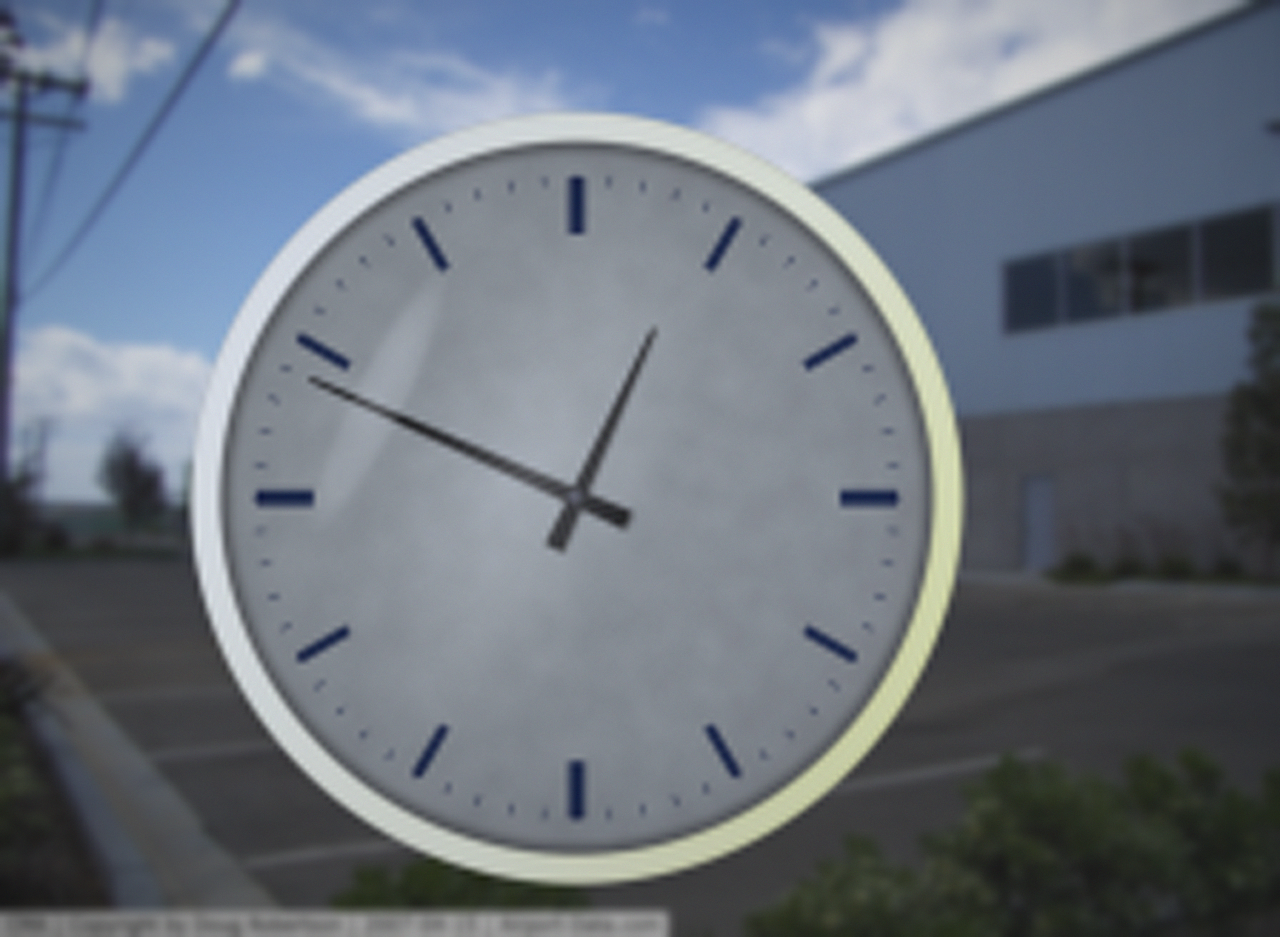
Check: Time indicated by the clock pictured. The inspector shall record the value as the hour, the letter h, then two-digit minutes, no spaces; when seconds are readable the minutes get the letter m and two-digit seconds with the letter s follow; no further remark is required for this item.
12h49
